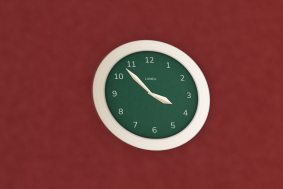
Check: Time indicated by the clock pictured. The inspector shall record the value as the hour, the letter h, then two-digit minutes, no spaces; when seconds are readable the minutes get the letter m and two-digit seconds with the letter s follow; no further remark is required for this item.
3h53
